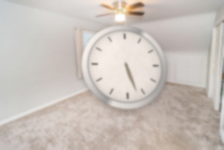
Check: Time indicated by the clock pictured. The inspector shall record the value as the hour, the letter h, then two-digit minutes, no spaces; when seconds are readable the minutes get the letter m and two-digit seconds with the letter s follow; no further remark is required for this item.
5h27
